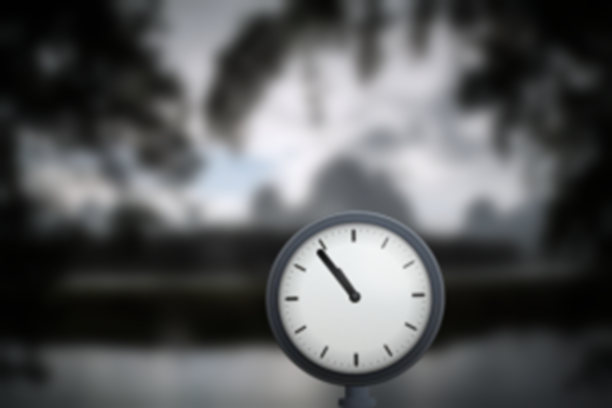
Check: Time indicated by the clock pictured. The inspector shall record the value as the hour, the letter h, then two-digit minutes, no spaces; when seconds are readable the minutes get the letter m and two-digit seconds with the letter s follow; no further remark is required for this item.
10h54
